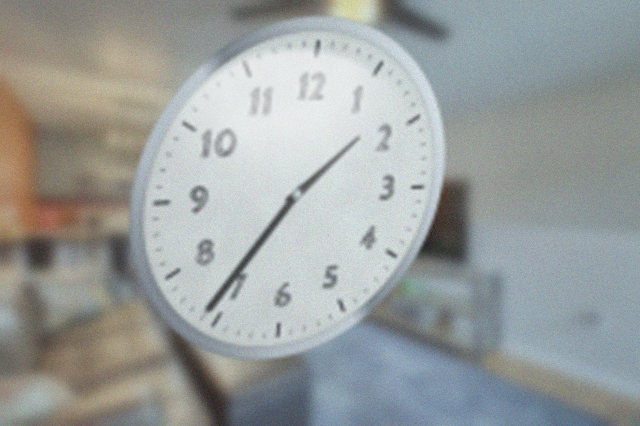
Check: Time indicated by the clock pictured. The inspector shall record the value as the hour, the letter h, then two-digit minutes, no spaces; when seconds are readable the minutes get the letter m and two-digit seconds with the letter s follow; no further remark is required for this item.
1h36
